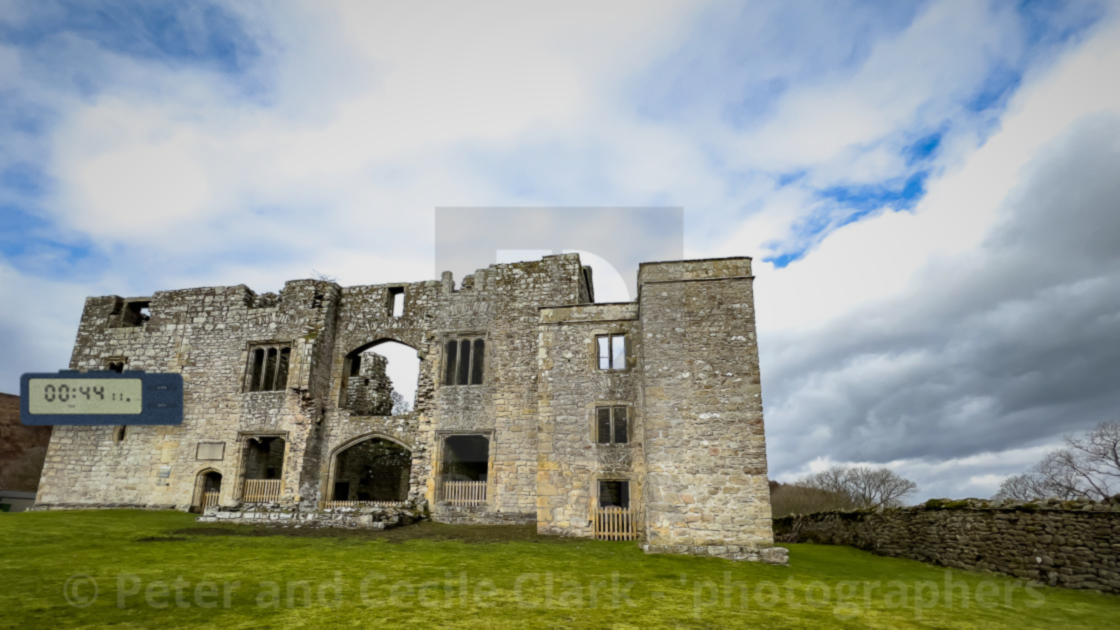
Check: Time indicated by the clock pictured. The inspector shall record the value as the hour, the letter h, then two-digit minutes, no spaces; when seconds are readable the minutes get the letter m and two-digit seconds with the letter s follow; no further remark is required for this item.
0h44
